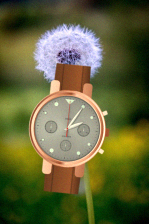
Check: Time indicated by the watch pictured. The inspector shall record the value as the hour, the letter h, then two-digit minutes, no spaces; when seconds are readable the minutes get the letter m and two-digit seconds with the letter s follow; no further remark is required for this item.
2h05
